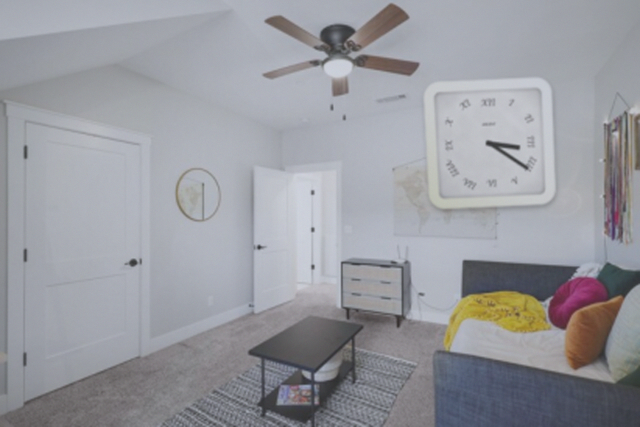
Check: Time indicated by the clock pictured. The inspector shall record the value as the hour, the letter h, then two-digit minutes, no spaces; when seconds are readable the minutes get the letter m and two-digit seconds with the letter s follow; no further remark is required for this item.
3h21
